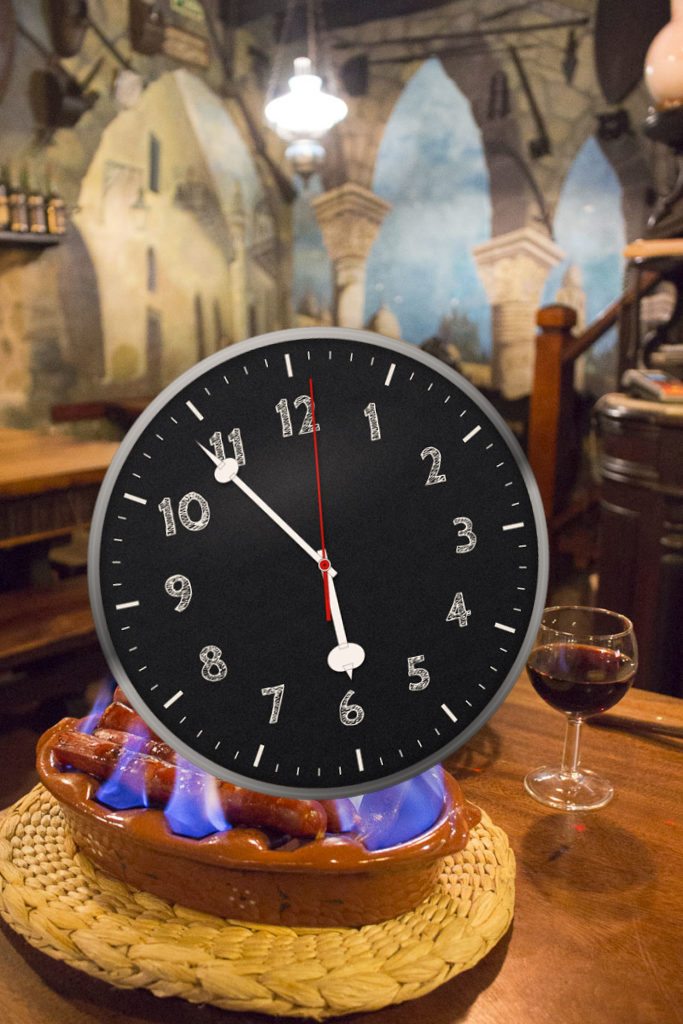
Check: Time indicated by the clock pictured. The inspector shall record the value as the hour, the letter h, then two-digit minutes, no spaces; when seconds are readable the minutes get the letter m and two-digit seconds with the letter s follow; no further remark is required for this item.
5h54m01s
